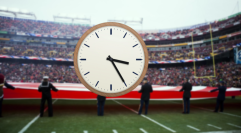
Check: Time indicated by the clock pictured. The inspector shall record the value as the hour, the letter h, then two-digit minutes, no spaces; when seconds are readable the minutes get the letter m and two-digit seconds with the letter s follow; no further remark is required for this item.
3h25
